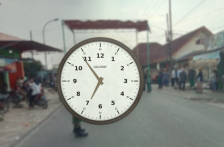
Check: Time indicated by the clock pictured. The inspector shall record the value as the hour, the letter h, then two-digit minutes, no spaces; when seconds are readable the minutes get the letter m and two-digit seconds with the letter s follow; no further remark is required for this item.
6h54
